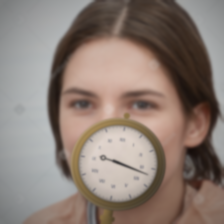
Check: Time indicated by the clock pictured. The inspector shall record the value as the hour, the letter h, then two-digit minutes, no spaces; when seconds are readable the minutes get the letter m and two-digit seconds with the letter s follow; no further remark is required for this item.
9h17
